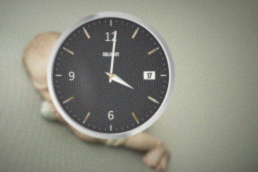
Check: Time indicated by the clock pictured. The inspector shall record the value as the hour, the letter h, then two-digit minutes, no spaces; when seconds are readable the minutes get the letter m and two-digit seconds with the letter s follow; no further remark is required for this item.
4h01
